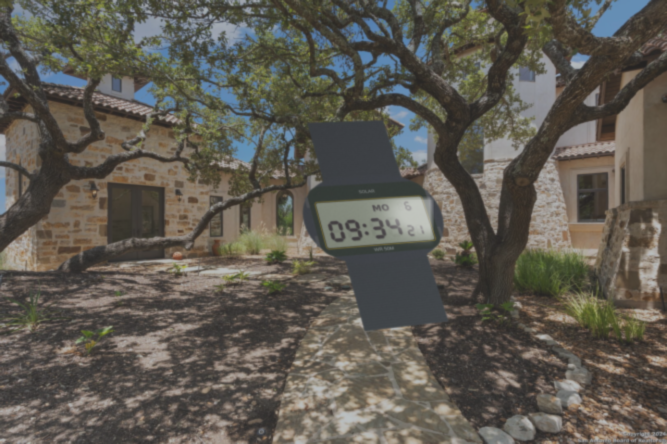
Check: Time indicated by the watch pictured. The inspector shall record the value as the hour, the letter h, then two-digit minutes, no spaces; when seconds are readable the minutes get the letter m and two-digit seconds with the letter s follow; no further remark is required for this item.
9h34m21s
